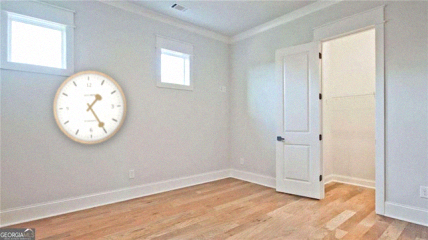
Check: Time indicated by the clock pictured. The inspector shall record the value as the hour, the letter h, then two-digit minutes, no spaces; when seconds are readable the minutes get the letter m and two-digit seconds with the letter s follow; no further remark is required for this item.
1h25
